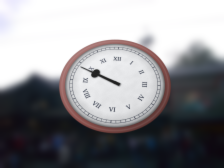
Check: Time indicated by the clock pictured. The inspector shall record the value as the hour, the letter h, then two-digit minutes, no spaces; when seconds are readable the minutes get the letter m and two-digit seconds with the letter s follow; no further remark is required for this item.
9h49
